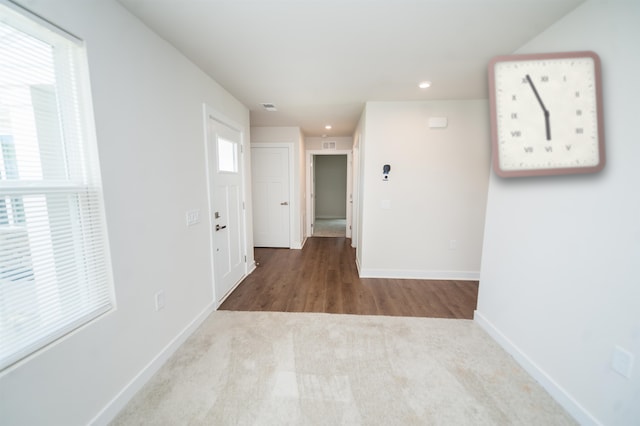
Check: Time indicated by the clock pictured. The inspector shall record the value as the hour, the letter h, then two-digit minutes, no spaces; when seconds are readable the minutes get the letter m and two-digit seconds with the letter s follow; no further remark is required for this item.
5h56
